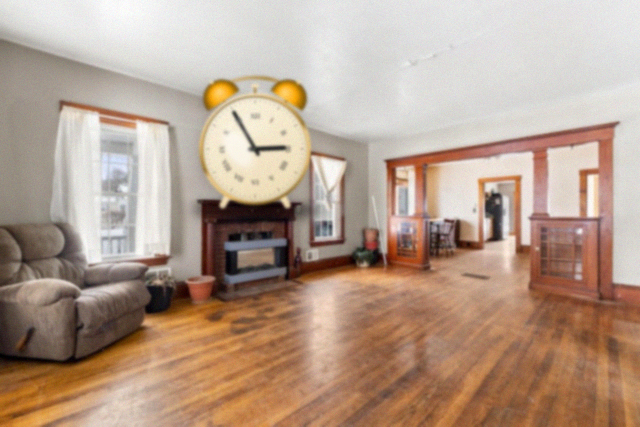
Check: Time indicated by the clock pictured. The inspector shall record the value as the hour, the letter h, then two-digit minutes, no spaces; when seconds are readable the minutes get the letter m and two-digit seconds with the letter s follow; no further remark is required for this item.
2h55
